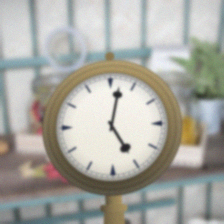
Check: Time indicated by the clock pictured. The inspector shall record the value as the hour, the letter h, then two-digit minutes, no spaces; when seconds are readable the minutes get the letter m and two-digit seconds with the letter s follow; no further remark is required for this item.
5h02
